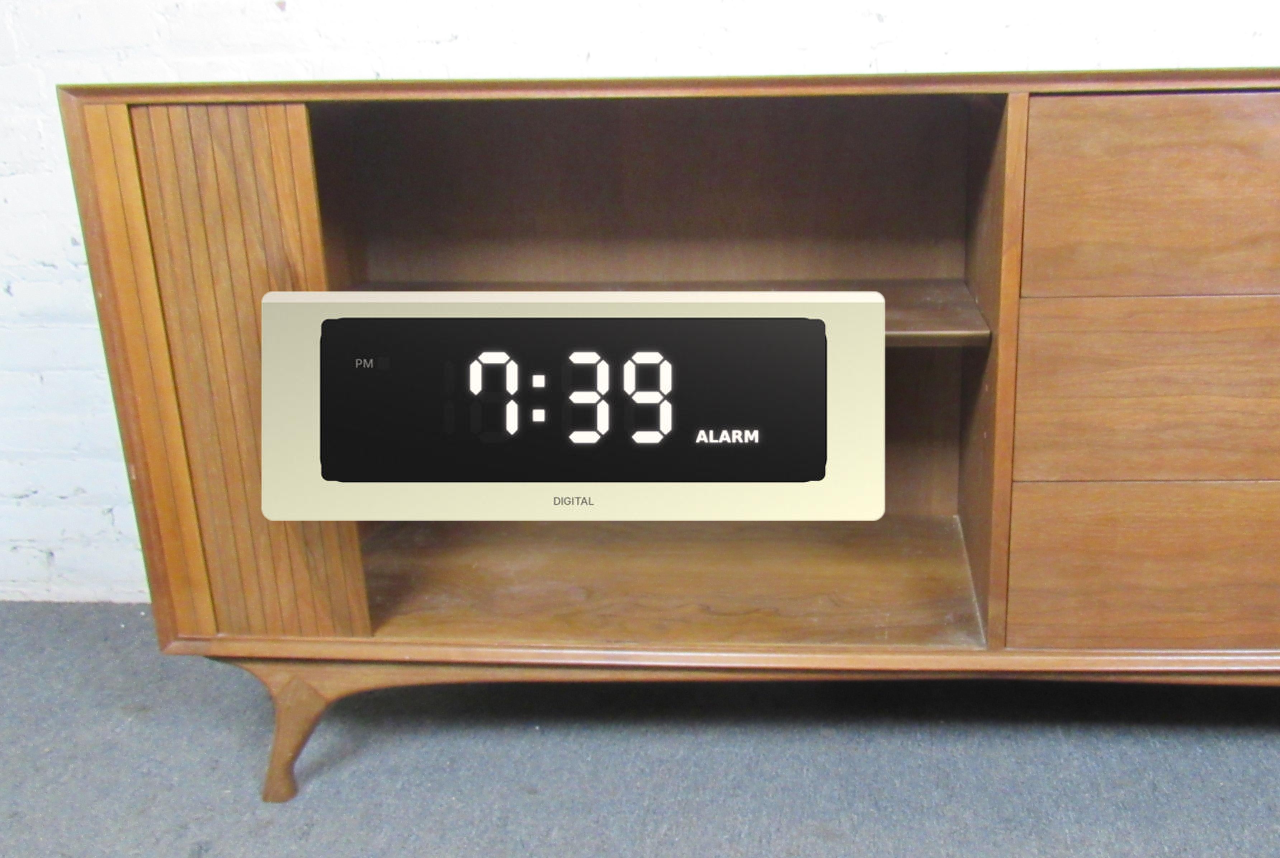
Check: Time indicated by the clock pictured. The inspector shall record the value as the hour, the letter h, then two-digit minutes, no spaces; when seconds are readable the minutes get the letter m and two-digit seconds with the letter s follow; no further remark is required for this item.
7h39
